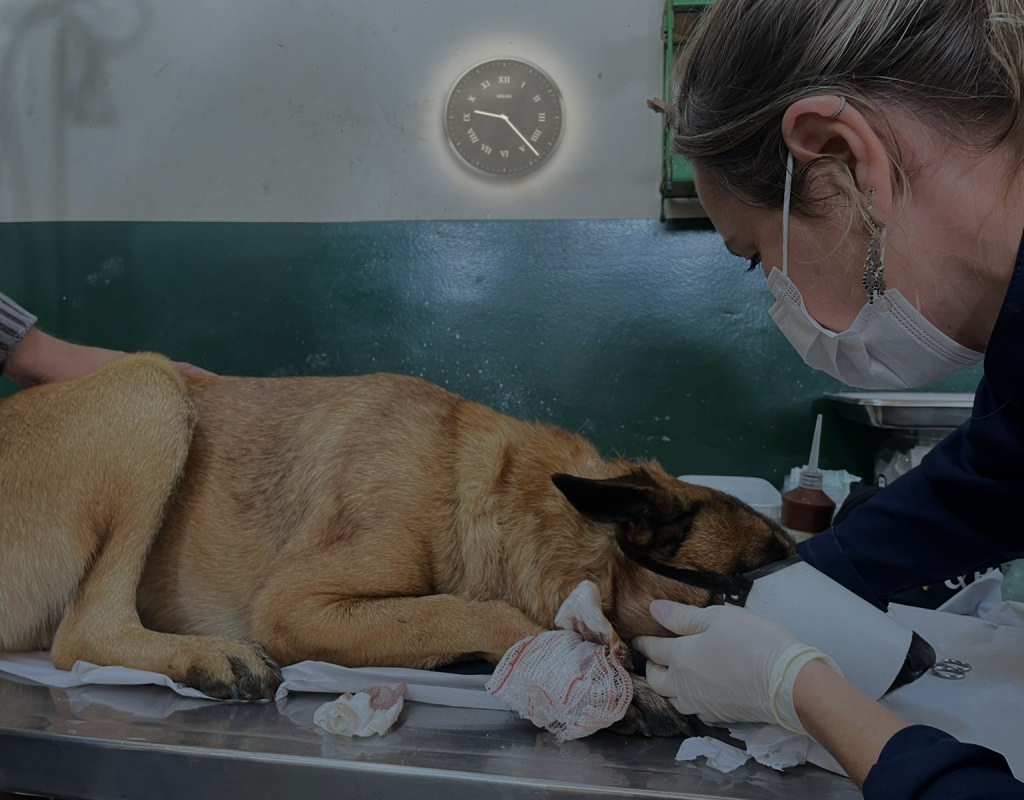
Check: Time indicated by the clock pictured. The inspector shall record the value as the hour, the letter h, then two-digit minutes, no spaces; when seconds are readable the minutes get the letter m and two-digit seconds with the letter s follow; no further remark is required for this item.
9h23
